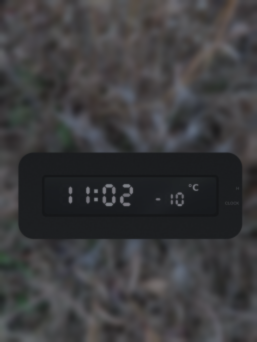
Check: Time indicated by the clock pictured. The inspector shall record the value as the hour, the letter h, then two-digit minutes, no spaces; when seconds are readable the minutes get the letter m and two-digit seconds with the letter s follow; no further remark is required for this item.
11h02
